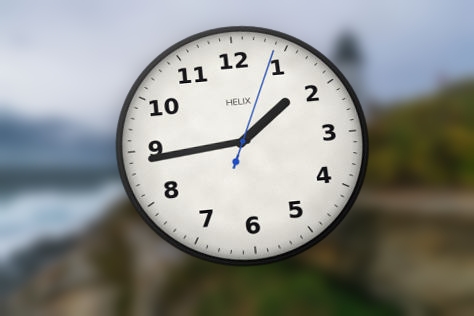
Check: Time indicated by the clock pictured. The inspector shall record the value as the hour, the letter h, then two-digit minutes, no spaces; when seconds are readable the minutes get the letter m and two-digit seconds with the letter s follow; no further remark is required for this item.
1h44m04s
